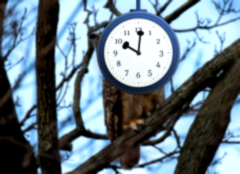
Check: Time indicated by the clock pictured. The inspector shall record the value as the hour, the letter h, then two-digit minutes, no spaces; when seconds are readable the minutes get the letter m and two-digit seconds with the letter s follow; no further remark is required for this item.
10h01
